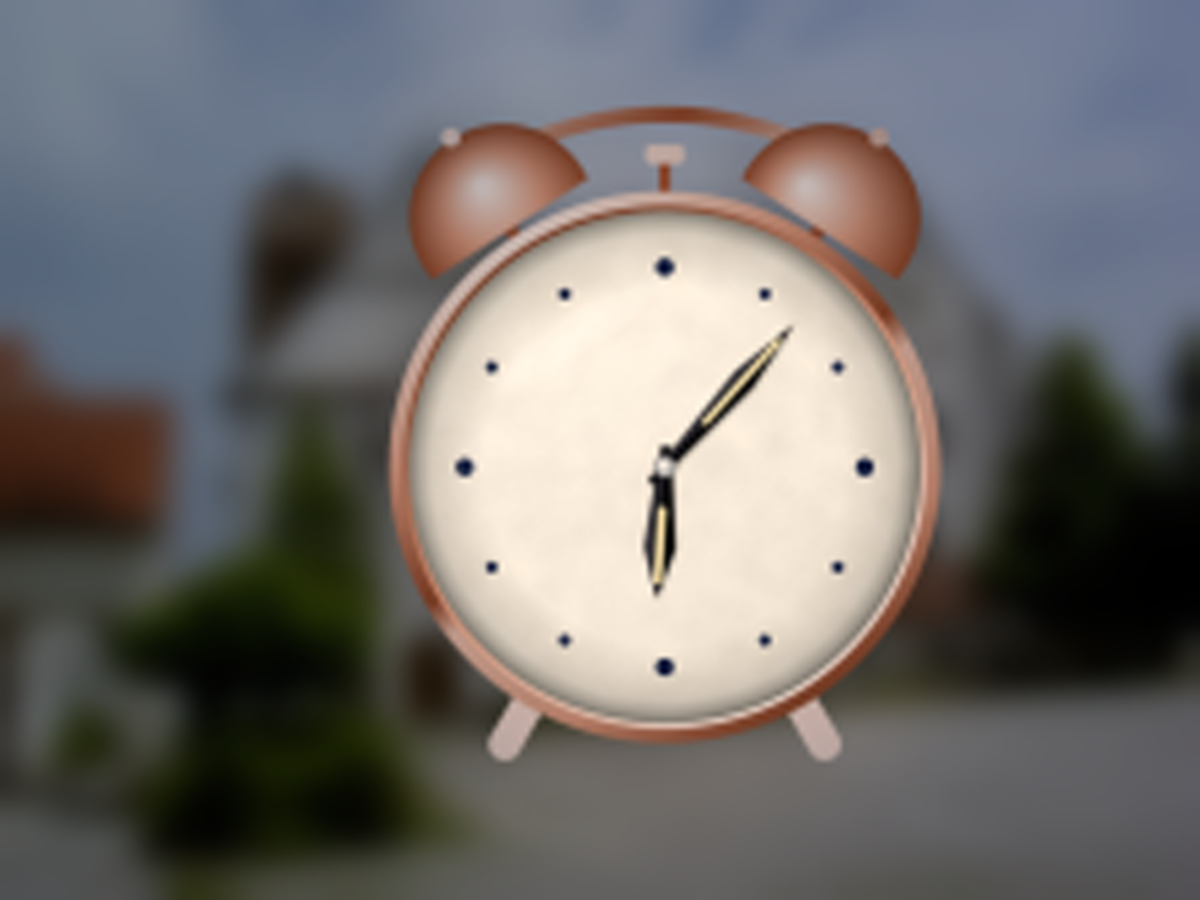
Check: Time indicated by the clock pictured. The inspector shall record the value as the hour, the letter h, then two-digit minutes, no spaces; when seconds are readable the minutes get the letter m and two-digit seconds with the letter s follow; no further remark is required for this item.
6h07
